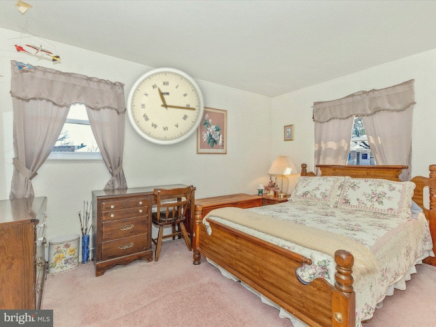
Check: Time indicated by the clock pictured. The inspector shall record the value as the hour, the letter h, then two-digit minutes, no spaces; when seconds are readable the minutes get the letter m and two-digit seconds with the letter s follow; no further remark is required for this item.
11h16
